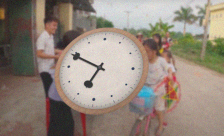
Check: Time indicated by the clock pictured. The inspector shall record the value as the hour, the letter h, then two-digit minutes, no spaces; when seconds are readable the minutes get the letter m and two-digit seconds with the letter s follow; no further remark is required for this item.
6h49
